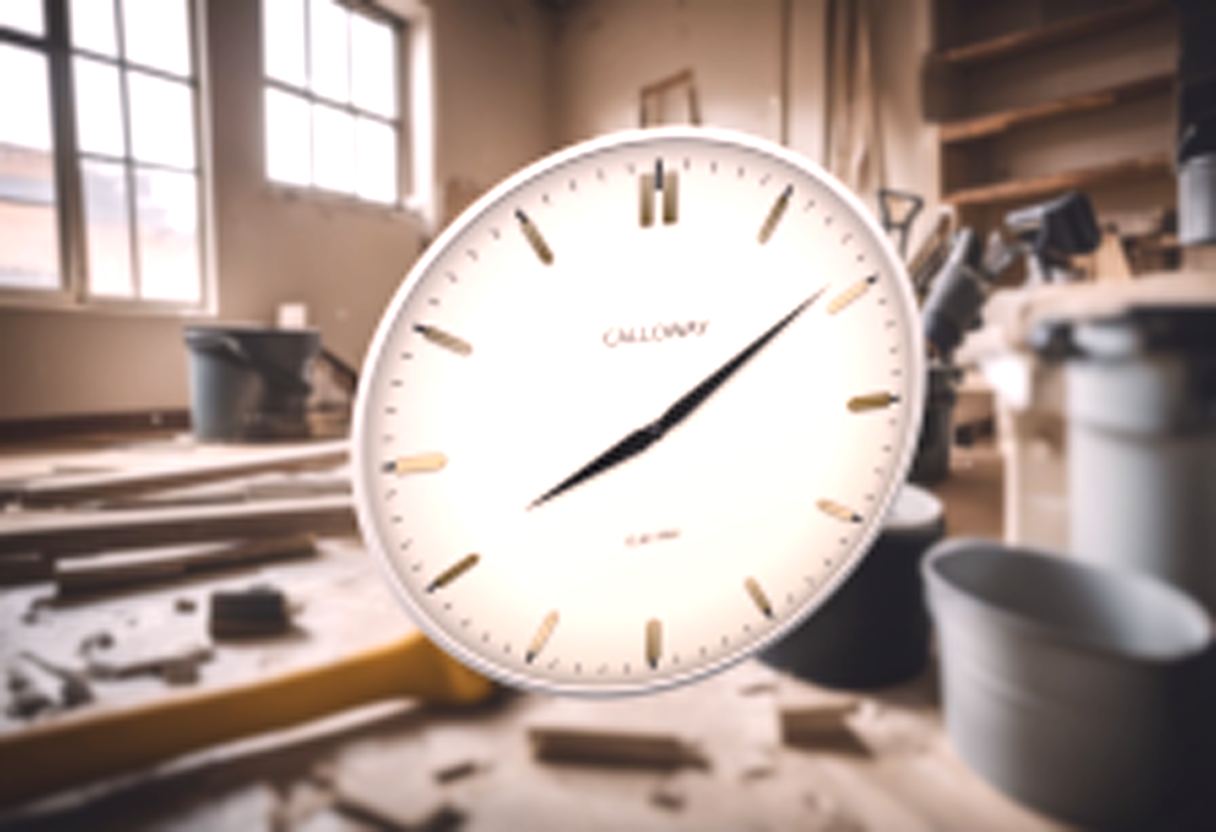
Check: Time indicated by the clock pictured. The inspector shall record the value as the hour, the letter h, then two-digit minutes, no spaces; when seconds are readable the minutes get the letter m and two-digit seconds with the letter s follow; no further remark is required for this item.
8h09
